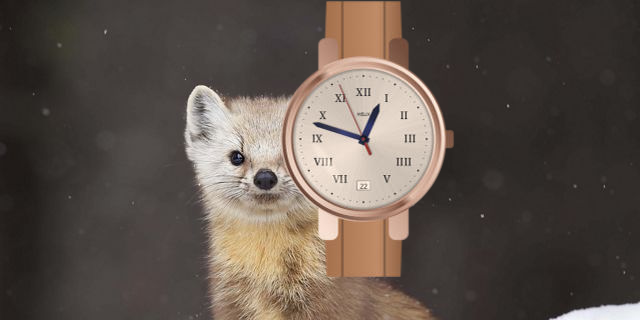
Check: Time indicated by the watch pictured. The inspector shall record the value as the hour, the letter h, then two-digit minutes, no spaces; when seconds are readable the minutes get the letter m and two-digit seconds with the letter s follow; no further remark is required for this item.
12h47m56s
